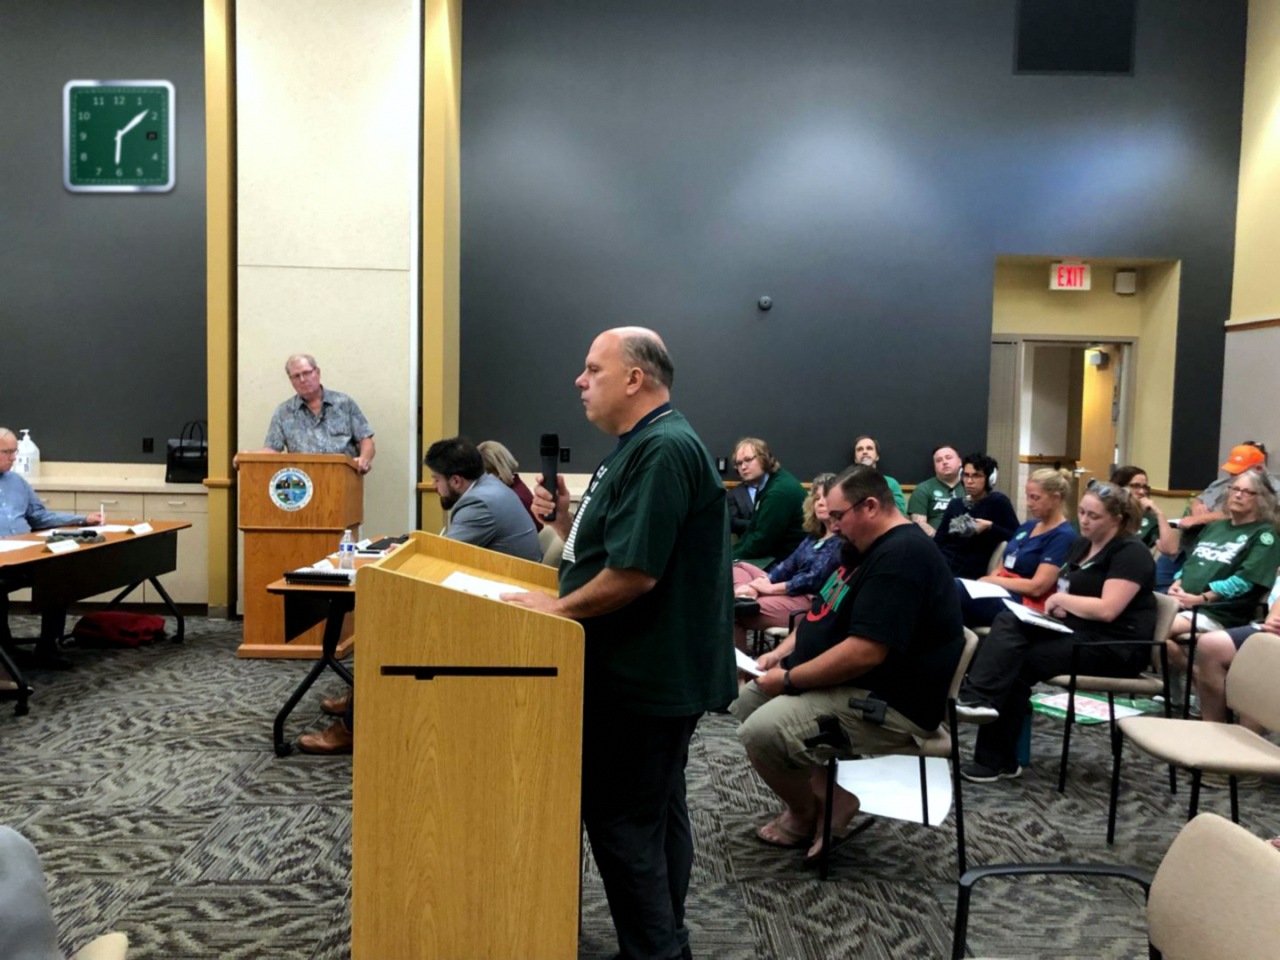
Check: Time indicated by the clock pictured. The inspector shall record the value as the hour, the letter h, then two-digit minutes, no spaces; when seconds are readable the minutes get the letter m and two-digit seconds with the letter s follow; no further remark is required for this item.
6h08
